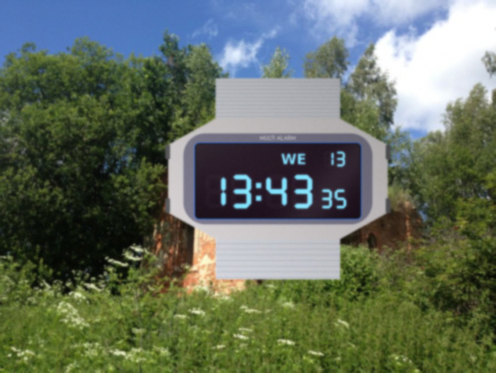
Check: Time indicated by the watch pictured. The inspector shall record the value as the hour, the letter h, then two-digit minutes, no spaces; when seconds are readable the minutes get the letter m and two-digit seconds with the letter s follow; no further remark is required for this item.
13h43m35s
